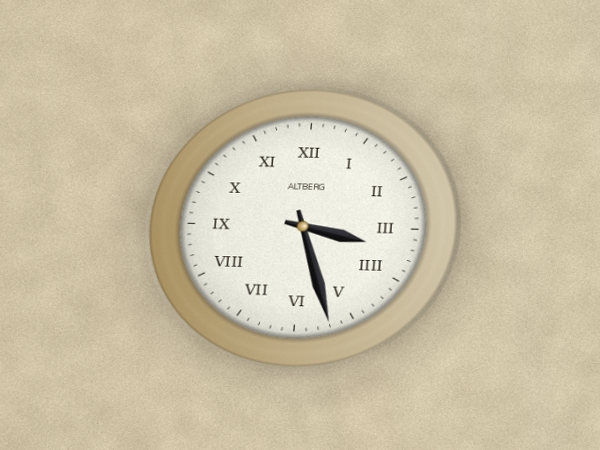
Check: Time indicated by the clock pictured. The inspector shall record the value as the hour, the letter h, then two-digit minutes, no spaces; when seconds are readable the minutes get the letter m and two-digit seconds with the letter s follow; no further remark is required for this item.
3h27
